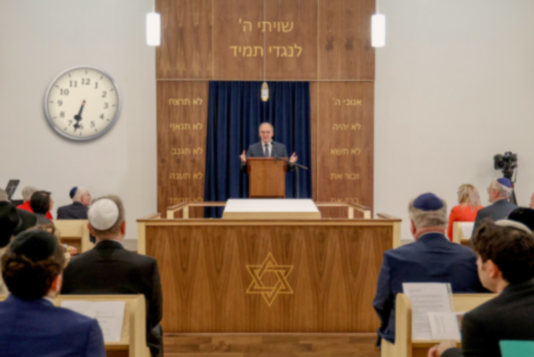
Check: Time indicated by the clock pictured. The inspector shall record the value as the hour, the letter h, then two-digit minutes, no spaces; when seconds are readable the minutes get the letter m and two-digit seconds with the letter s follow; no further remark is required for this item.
6h32
